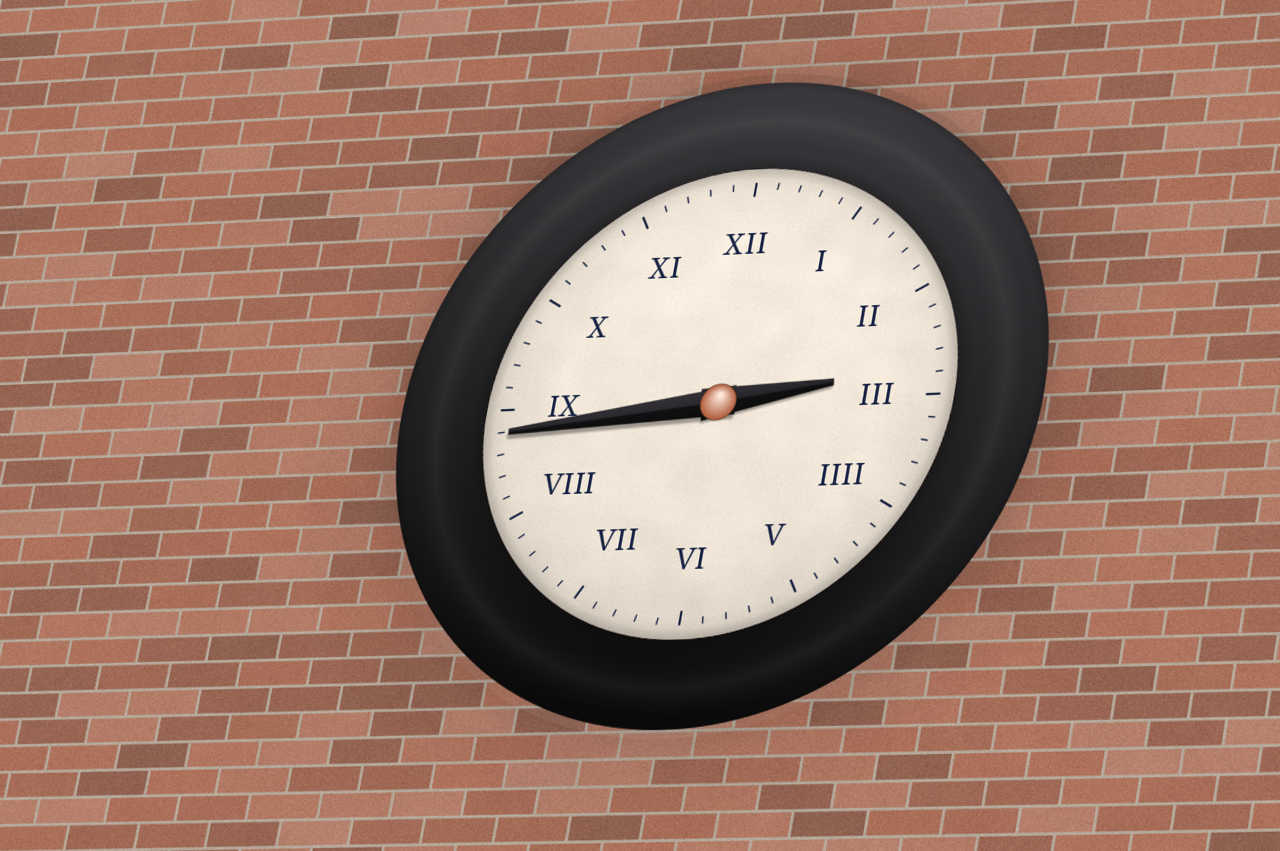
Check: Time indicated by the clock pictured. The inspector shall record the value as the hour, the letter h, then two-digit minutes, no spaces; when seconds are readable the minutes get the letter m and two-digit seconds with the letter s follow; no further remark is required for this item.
2h44
